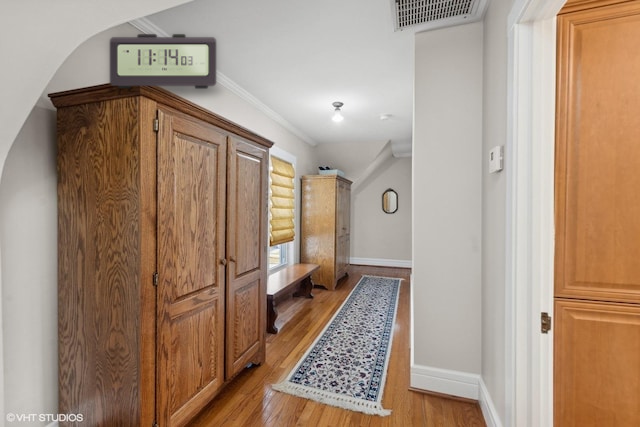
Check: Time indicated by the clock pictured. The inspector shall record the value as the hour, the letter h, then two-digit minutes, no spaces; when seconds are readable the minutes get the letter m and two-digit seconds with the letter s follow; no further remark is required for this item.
11h14m03s
